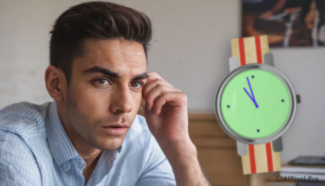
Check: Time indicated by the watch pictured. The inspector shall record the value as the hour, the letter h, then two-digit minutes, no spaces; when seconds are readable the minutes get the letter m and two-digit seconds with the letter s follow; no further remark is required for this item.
10h58
